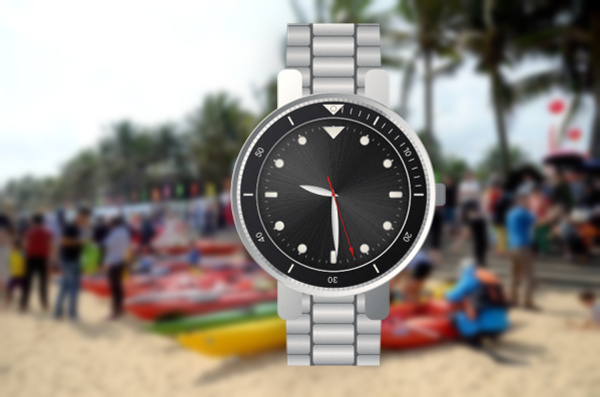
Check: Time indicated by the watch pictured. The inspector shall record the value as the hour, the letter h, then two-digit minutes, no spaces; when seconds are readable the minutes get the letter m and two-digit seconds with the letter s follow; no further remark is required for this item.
9h29m27s
